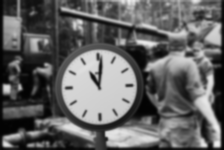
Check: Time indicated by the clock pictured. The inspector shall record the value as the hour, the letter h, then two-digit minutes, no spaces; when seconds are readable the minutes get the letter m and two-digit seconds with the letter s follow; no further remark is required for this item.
11h01
